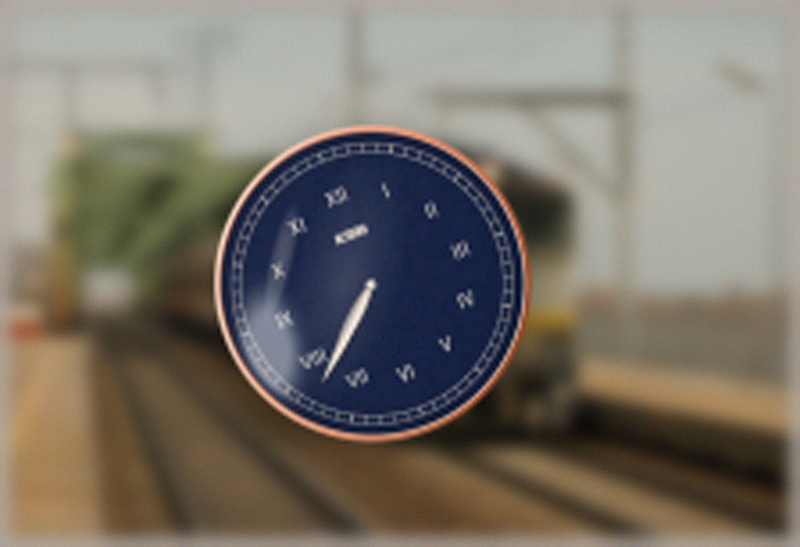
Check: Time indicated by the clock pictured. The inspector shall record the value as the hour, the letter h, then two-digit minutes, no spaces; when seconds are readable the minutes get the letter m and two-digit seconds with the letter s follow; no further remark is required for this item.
7h38
